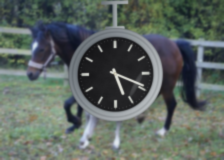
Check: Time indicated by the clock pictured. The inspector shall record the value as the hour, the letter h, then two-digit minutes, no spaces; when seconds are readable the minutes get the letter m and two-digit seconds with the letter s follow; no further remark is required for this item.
5h19
